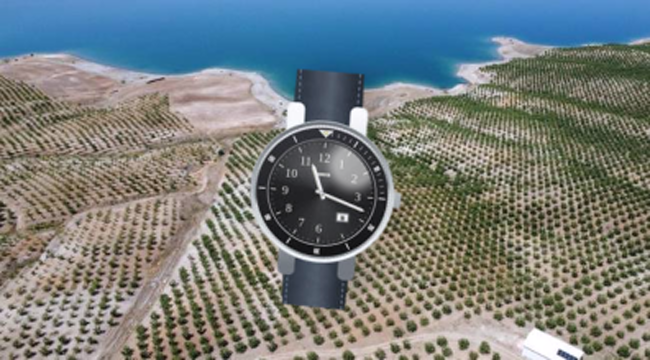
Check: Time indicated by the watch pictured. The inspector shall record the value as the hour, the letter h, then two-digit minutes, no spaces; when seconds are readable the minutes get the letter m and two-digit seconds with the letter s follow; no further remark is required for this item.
11h18
